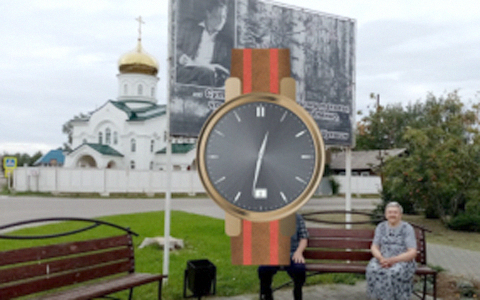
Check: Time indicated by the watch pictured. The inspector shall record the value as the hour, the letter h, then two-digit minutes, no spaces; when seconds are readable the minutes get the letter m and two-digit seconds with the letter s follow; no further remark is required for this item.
12h32
